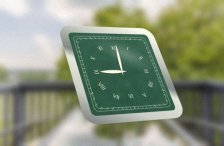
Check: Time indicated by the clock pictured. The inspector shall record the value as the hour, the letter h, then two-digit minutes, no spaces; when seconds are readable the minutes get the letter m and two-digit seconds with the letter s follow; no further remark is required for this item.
9h01
